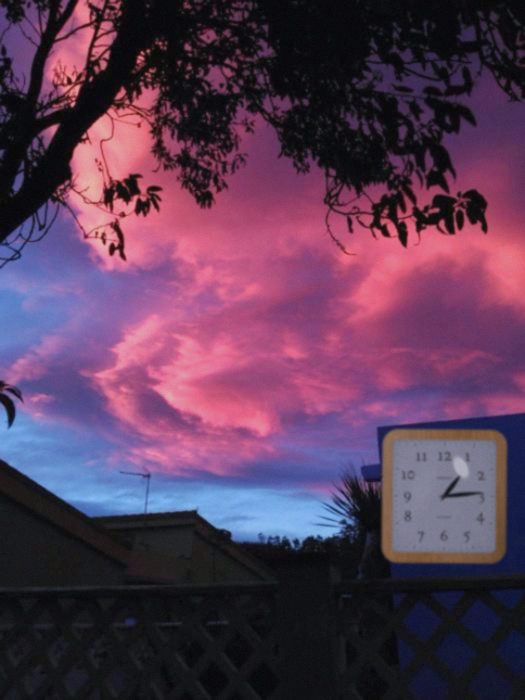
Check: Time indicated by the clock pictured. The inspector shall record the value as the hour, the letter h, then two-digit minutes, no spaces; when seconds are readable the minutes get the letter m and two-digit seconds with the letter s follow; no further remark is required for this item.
1h14
